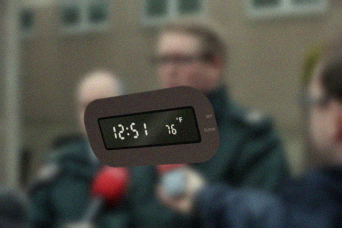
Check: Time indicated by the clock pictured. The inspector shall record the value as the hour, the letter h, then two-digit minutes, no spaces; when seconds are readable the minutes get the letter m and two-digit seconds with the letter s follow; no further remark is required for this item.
12h51
